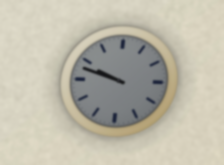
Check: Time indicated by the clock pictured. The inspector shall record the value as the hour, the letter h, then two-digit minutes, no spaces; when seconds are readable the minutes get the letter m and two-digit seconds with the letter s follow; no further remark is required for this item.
9h48
